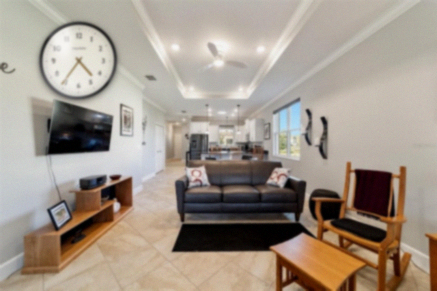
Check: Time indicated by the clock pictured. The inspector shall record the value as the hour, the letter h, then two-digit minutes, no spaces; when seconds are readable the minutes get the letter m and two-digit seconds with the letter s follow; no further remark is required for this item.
4h36
